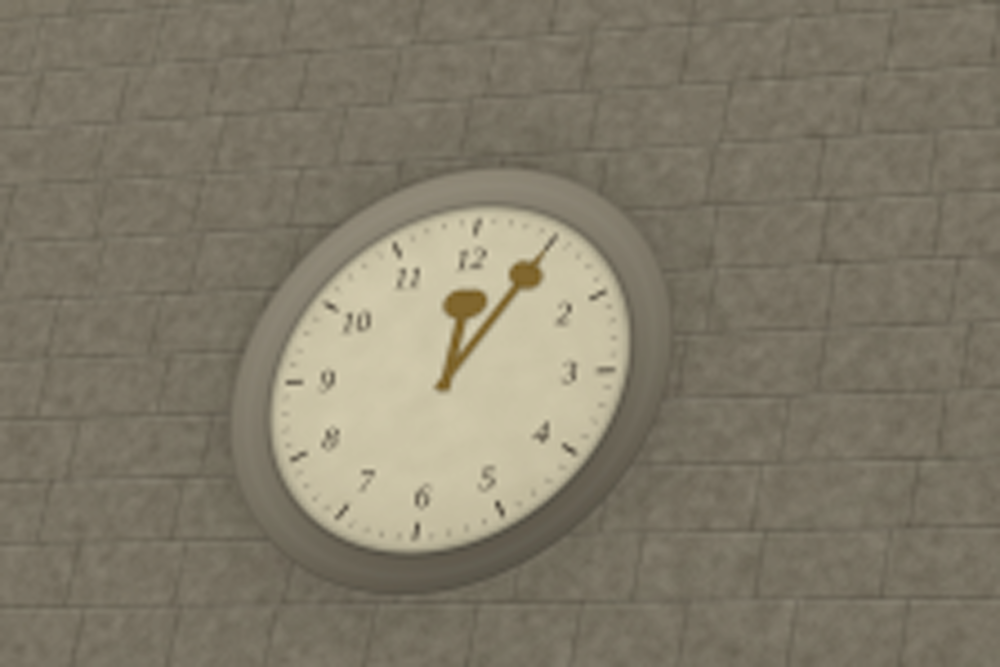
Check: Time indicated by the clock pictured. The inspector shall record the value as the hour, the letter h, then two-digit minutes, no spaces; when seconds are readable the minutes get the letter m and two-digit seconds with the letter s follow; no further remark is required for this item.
12h05
